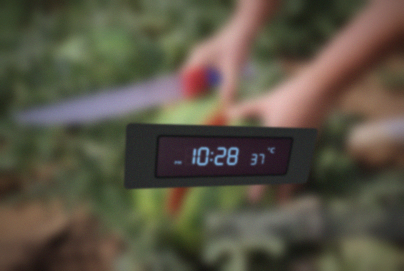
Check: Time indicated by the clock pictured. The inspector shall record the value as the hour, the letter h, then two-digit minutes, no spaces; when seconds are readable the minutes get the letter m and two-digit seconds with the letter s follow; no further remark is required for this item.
10h28
